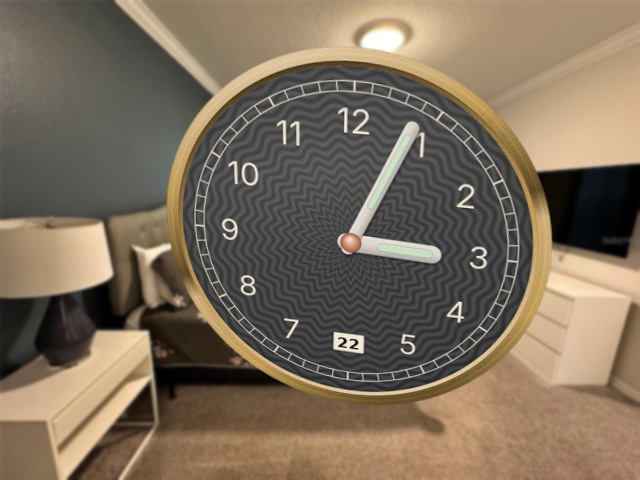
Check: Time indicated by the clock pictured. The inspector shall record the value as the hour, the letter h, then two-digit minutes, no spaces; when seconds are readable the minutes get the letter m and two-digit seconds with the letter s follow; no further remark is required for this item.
3h04
